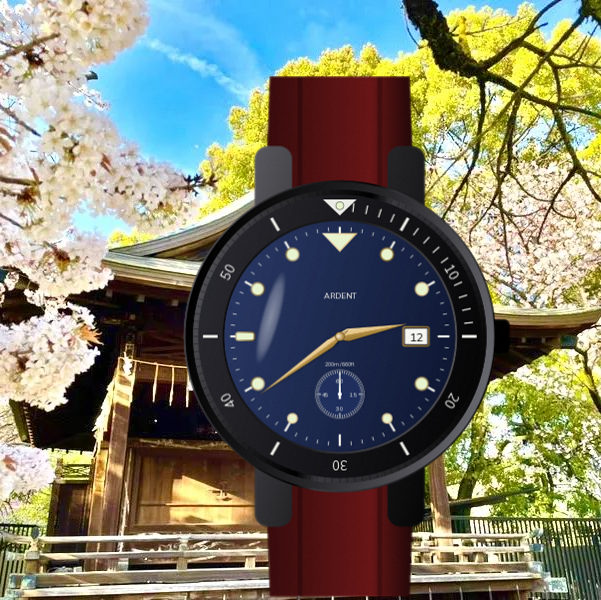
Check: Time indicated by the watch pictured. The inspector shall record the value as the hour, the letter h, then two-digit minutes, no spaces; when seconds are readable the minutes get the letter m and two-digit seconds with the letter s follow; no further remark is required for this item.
2h39
